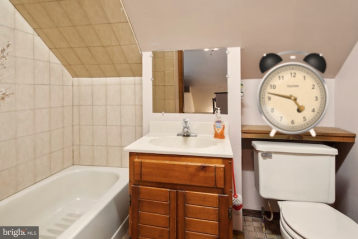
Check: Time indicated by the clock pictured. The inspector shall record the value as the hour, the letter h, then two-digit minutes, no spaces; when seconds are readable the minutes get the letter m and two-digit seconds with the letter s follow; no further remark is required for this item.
4h47
